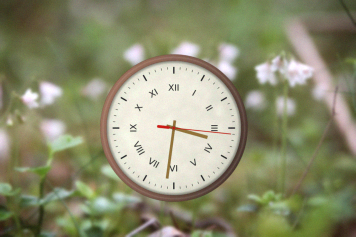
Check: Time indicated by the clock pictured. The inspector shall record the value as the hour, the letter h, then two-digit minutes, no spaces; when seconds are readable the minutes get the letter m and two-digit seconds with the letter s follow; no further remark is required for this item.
3h31m16s
